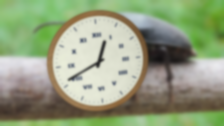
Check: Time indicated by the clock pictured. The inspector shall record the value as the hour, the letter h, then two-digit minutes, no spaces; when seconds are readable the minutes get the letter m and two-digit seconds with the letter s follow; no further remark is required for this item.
12h41
